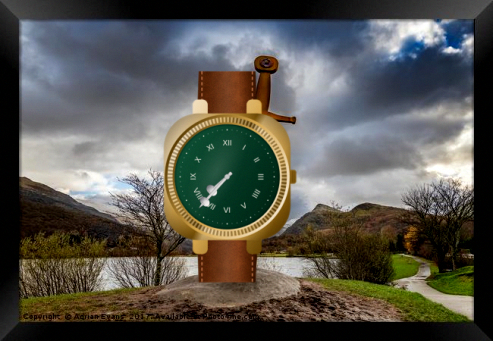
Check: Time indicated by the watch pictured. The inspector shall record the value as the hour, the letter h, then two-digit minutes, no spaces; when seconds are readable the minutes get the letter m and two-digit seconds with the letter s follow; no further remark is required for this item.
7h37
